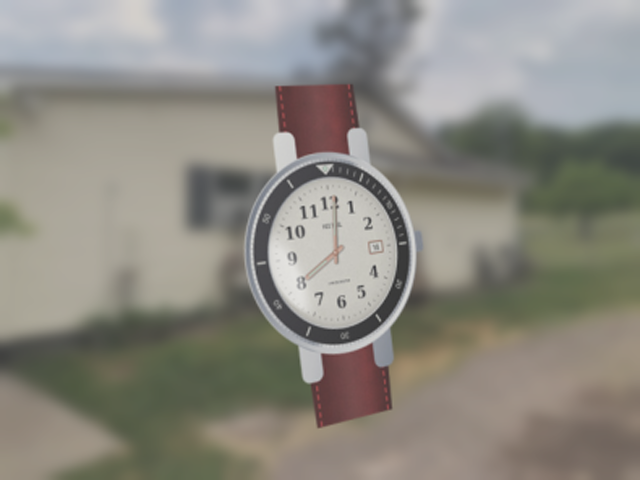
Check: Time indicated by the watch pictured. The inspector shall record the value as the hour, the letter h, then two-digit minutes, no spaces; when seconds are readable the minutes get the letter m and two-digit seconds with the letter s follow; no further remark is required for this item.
8h01
